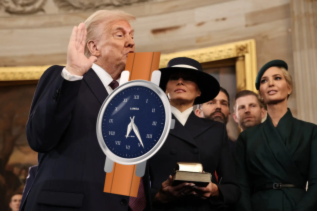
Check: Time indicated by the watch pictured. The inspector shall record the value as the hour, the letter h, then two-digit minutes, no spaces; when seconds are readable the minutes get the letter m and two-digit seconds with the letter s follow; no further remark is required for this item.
6h24
